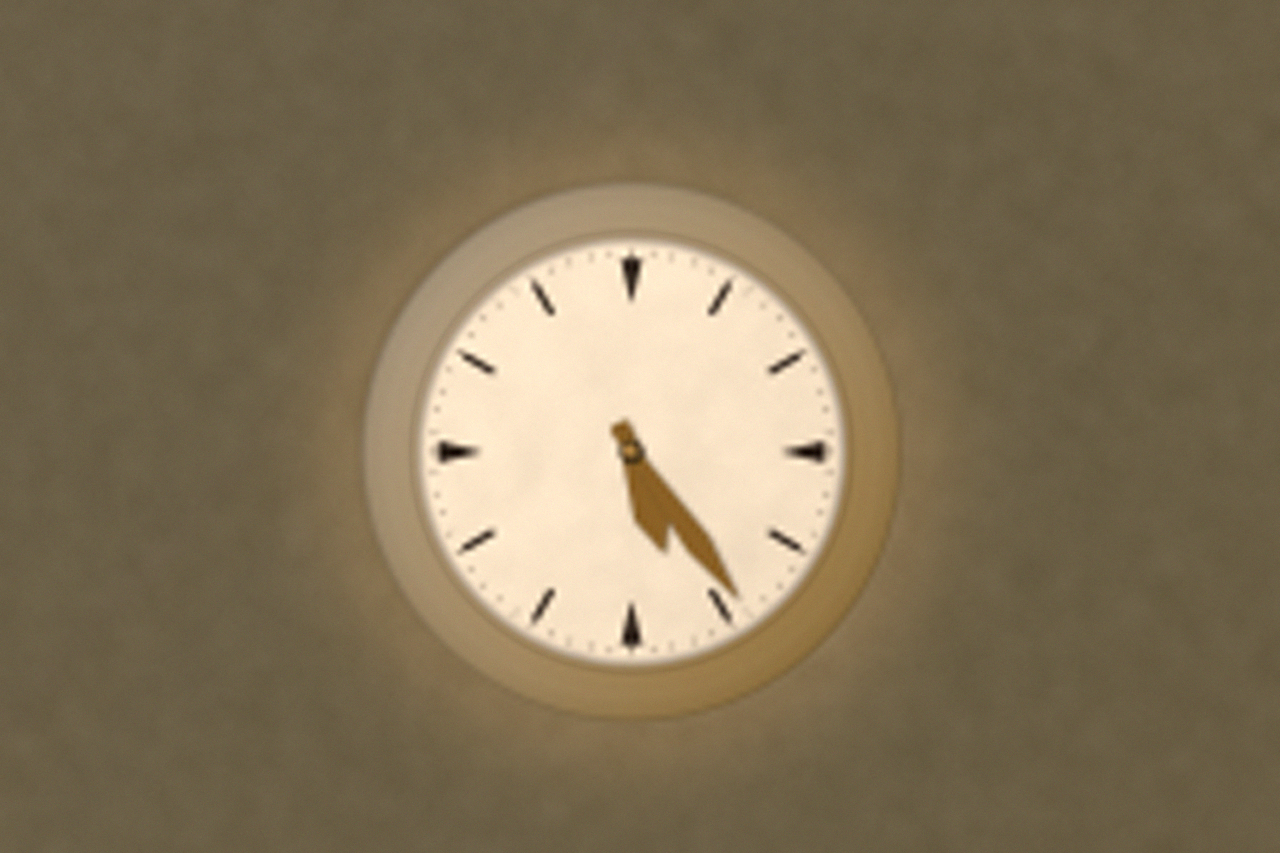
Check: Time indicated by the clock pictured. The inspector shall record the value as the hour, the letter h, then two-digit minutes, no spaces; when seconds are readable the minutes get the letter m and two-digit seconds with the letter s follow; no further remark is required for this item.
5h24
